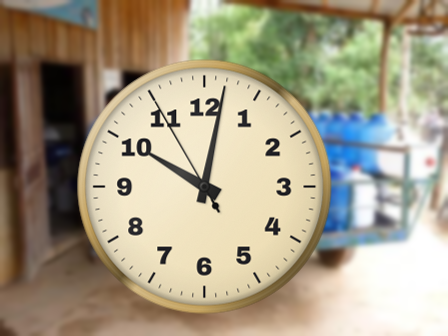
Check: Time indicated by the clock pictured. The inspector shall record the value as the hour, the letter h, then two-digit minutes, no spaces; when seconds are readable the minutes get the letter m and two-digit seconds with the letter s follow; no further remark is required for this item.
10h01m55s
